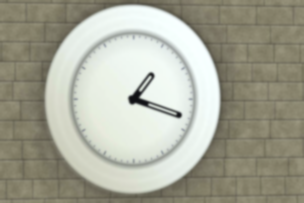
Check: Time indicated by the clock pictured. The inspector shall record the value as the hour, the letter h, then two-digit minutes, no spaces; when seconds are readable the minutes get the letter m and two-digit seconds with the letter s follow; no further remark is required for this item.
1h18
